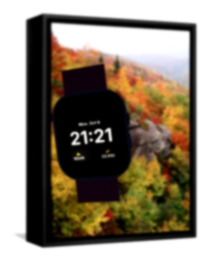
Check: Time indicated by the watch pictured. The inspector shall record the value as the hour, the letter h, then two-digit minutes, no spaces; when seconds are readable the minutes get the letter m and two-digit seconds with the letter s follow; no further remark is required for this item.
21h21
